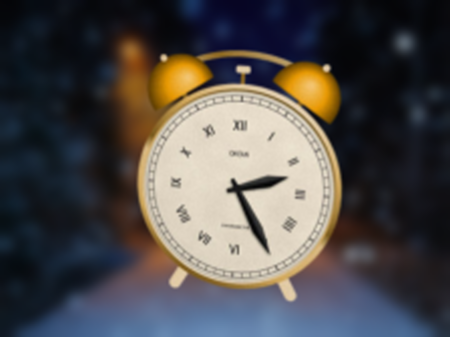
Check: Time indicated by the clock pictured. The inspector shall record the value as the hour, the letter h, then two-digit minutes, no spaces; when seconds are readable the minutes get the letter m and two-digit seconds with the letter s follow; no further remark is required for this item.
2h25
